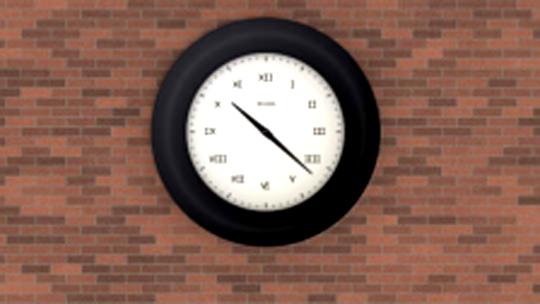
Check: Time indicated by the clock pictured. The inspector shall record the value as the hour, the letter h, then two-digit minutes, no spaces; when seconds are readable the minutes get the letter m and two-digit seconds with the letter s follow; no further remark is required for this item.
10h22
